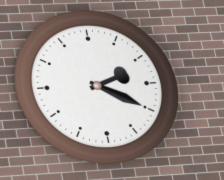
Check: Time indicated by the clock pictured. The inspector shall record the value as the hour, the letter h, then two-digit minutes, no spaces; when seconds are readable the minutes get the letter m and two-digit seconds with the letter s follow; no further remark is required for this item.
2h20
